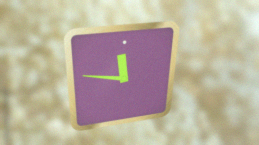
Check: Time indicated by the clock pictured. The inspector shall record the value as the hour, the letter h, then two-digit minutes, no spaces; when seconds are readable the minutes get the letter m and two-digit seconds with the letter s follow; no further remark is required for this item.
11h47
